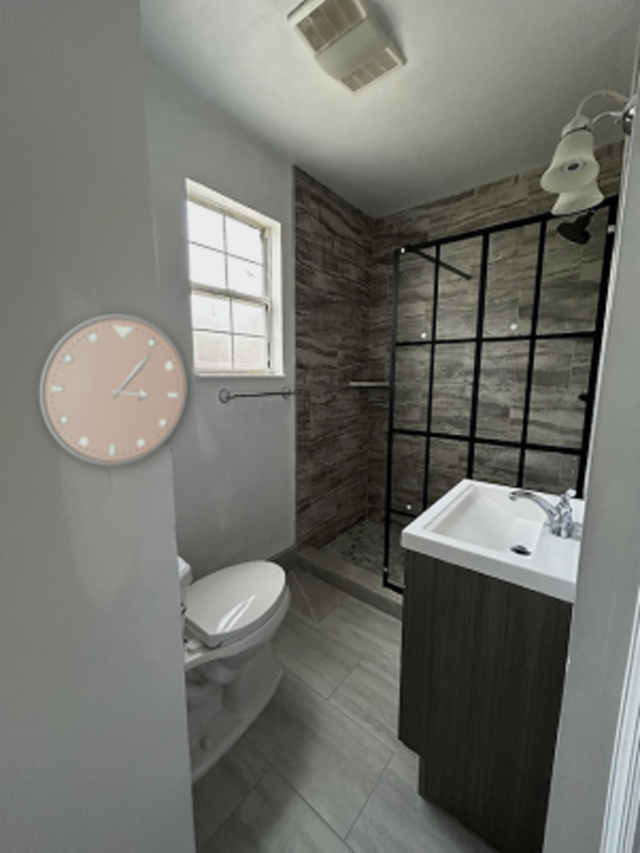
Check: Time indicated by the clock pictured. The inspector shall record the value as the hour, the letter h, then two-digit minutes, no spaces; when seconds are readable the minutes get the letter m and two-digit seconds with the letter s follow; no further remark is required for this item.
3h06
